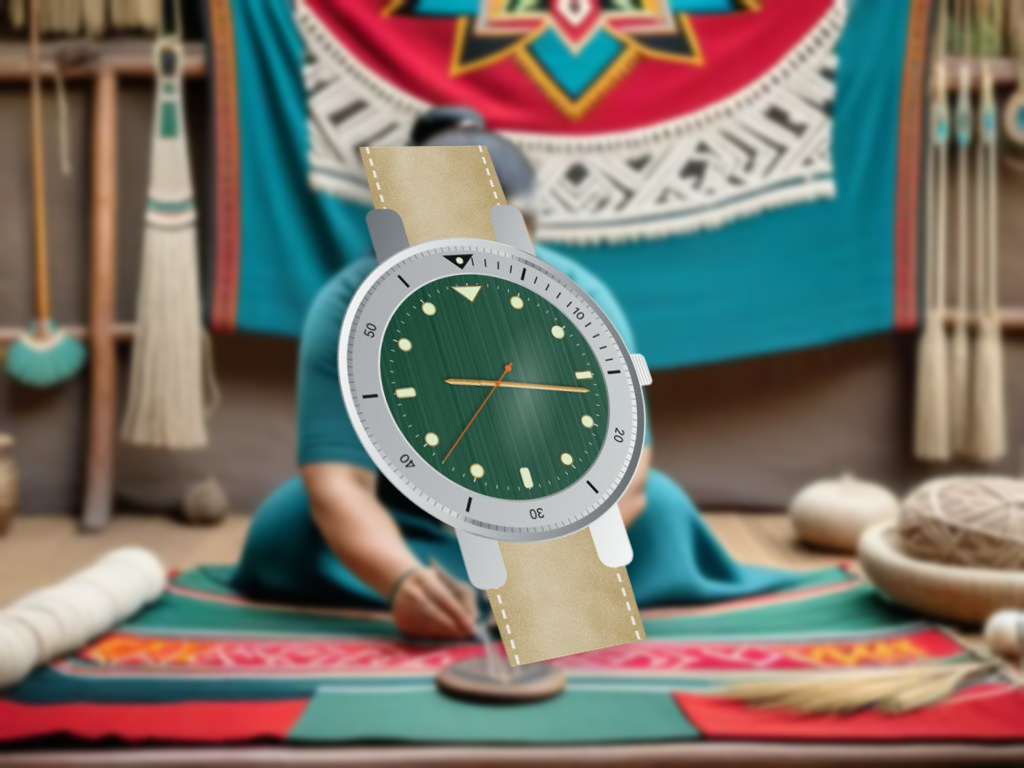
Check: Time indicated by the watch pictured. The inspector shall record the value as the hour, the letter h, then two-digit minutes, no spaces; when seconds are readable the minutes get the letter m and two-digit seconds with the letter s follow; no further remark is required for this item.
9h16m38s
